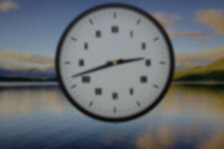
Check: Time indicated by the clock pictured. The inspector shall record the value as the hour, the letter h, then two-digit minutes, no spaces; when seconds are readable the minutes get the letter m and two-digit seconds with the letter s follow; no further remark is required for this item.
2h42
